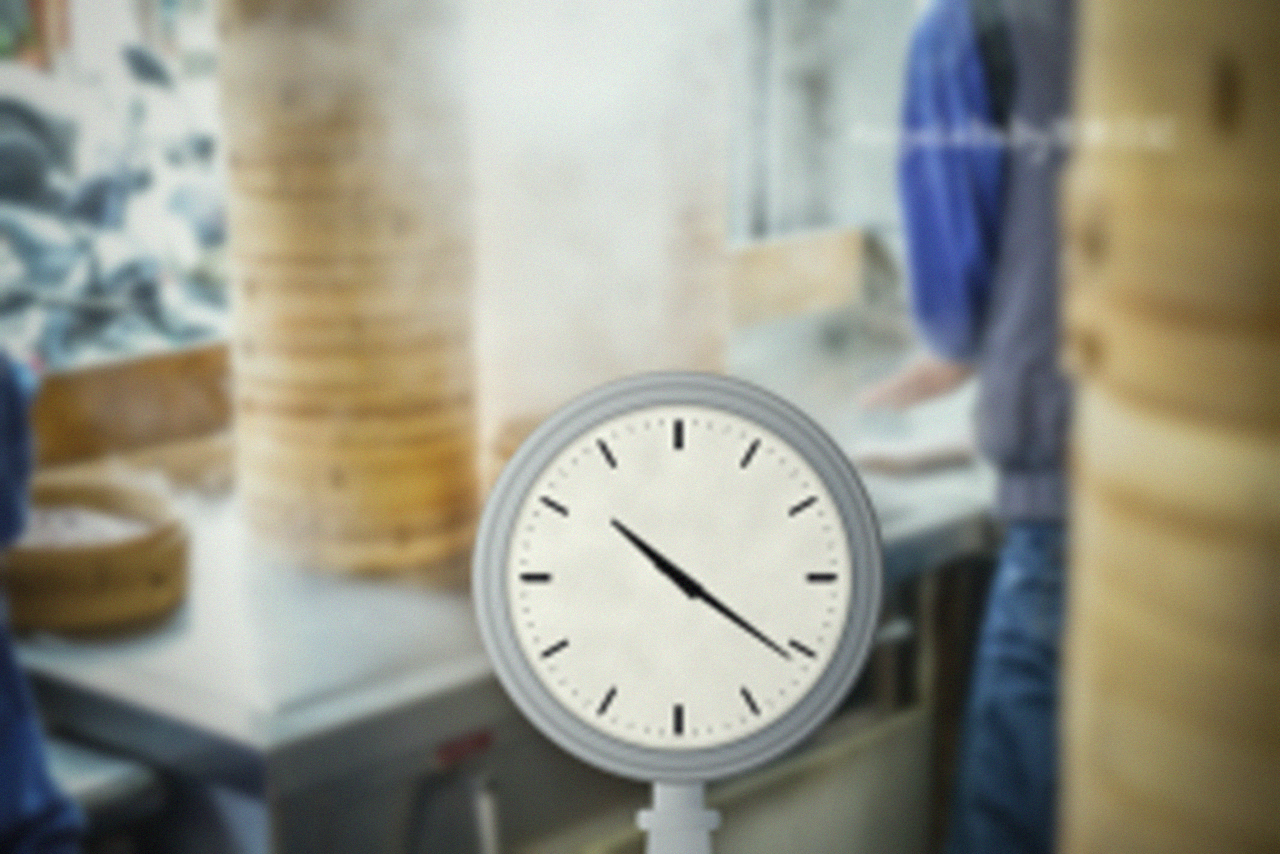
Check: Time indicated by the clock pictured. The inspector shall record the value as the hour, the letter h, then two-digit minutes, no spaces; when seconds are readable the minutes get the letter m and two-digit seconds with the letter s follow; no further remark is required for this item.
10h21
